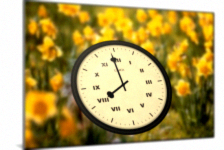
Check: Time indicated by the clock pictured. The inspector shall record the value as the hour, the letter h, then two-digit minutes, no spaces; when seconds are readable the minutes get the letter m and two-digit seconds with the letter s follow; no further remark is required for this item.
7h59
